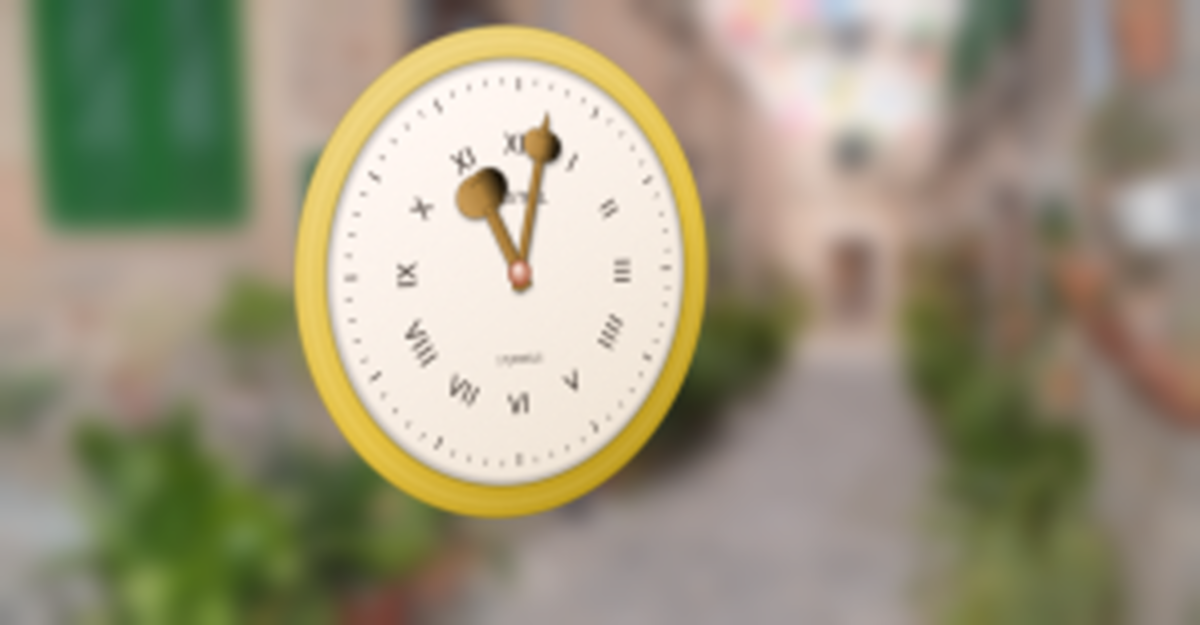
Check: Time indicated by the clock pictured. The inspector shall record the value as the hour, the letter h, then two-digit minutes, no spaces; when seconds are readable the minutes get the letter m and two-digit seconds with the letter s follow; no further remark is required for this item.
11h02
